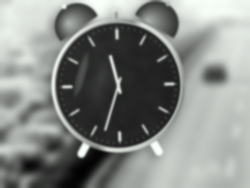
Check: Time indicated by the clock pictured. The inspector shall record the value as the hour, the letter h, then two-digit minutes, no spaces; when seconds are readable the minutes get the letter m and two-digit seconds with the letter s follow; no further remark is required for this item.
11h33
